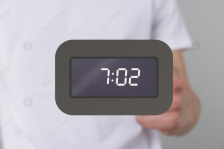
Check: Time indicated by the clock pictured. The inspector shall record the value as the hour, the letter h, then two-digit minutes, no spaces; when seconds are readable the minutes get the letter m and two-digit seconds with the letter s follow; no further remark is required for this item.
7h02
